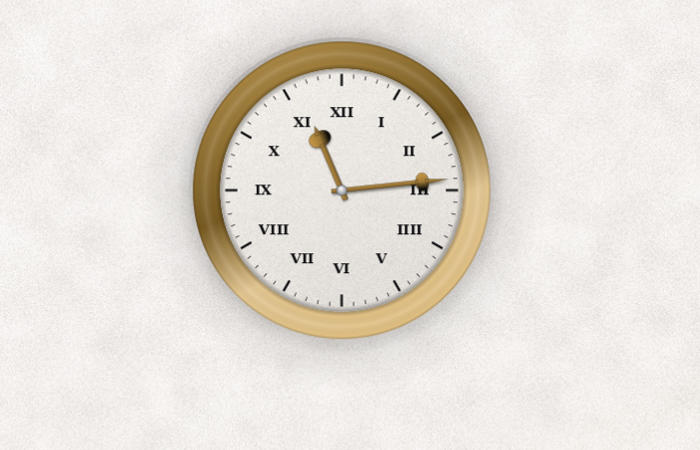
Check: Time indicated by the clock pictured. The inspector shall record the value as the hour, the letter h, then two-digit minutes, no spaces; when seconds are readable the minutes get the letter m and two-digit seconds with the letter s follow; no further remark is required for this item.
11h14
